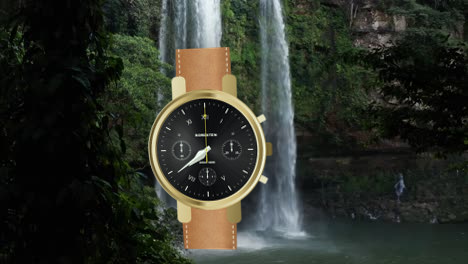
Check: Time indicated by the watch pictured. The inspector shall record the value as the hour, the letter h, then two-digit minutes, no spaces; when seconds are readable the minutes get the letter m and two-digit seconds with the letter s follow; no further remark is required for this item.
7h39
